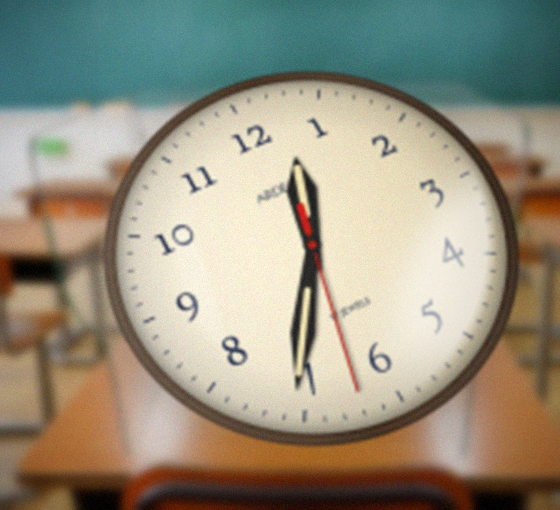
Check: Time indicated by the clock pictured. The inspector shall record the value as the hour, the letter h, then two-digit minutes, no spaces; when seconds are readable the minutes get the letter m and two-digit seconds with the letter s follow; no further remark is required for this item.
12h35m32s
